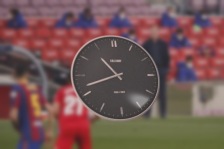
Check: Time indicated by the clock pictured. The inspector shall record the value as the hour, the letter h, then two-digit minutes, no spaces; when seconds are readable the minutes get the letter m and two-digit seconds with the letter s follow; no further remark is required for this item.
10h42
